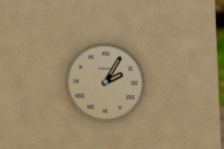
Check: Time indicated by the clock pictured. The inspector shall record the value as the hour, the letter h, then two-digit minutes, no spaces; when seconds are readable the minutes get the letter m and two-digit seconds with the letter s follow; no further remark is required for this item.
2h05
